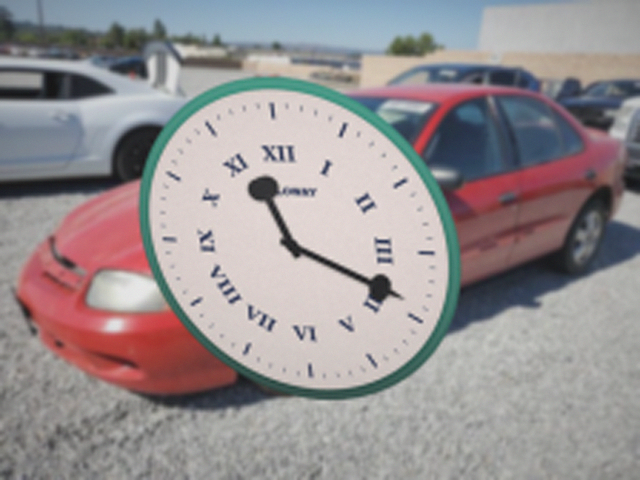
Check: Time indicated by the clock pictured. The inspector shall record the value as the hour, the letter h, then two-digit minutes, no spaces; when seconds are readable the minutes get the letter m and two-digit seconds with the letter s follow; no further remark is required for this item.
11h19
